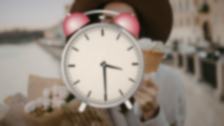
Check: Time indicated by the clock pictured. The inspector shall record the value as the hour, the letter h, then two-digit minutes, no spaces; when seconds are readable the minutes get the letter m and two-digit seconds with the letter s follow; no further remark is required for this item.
3h30
